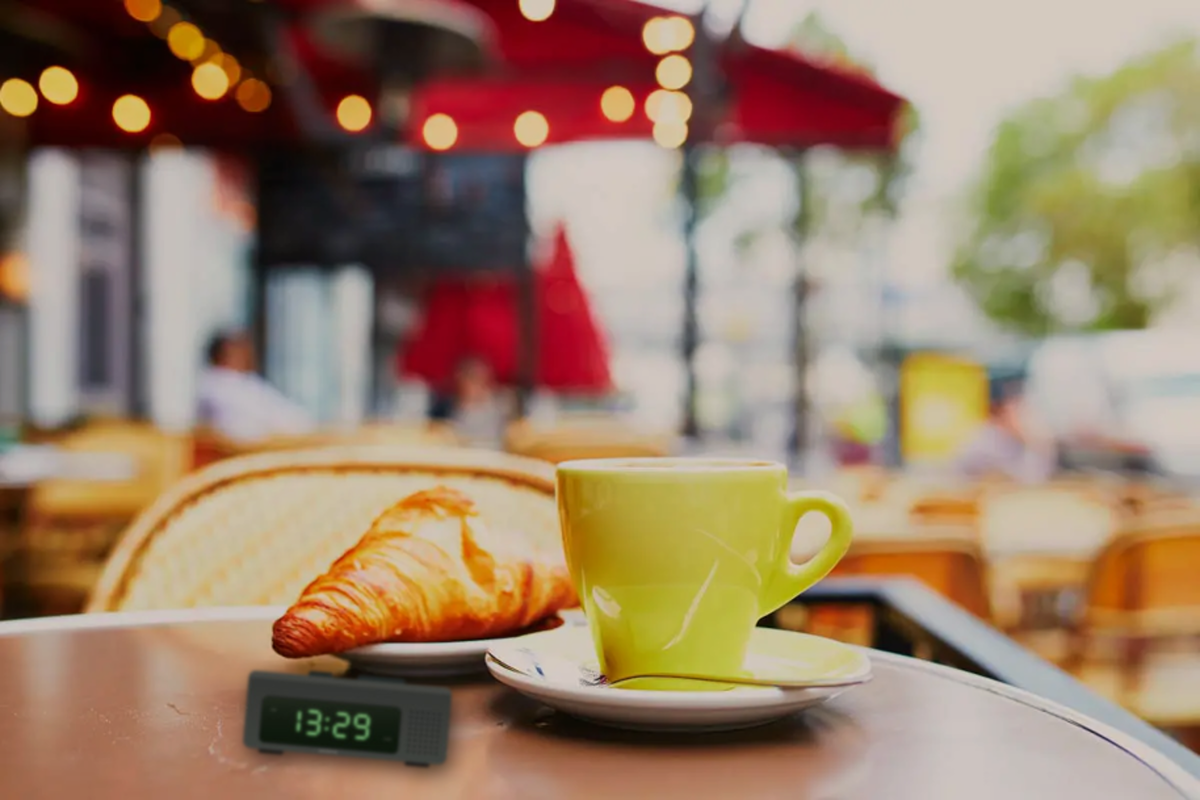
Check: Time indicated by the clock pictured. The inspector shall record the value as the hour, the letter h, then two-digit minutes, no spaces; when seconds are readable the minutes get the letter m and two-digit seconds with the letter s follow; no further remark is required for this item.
13h29
